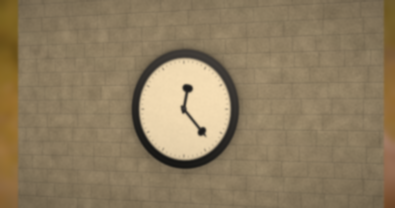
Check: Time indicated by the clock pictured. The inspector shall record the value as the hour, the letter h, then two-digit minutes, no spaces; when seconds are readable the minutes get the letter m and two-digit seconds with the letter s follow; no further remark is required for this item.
12h23
